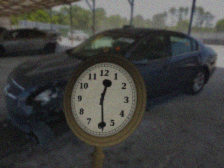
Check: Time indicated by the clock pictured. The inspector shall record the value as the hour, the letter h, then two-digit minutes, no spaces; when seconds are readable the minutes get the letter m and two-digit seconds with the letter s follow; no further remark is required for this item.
12h29
